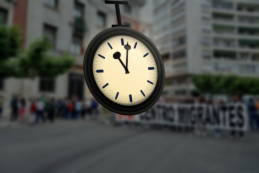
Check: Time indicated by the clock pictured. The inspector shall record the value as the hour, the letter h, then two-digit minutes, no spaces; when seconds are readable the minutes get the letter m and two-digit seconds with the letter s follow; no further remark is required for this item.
11h02
